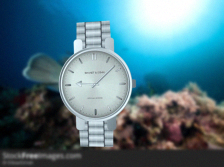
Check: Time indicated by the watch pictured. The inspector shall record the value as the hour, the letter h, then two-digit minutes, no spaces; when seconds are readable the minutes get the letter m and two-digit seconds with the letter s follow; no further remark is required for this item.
9h08
